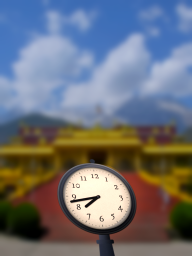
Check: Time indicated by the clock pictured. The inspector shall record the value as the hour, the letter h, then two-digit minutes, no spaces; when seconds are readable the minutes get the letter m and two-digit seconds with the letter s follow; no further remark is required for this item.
7h43
